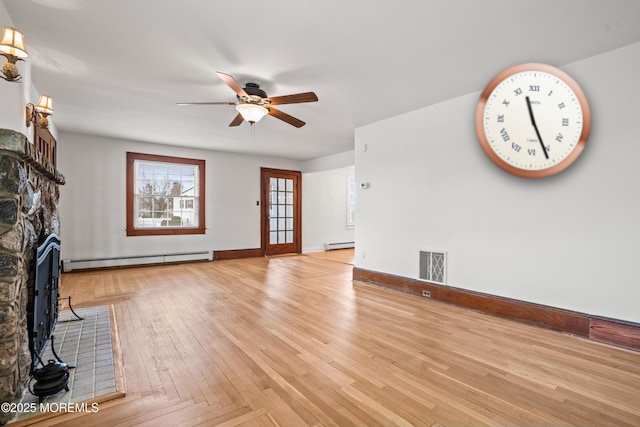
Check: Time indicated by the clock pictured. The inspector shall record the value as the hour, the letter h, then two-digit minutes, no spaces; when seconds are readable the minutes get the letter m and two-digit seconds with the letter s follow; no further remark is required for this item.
11h26
